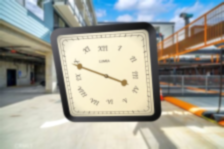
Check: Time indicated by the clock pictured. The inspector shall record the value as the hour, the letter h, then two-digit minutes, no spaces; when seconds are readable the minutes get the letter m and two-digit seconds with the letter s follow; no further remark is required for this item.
3h49
